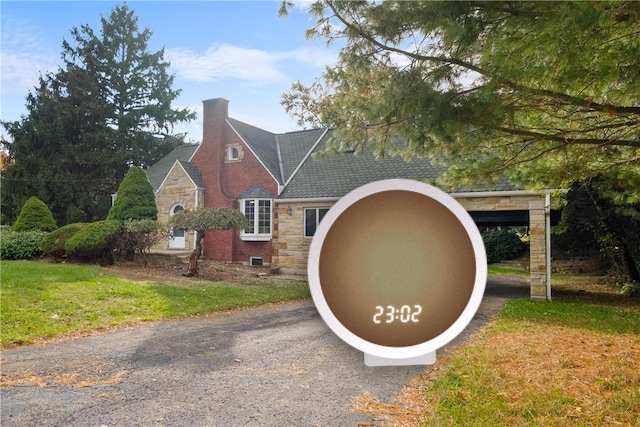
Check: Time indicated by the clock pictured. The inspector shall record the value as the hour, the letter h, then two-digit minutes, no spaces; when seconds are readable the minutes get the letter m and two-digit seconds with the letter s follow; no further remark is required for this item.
23h02
